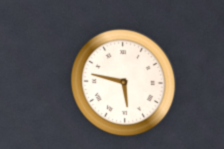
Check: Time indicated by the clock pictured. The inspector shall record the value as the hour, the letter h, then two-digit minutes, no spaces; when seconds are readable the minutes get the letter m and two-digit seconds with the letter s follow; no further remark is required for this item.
5h47
